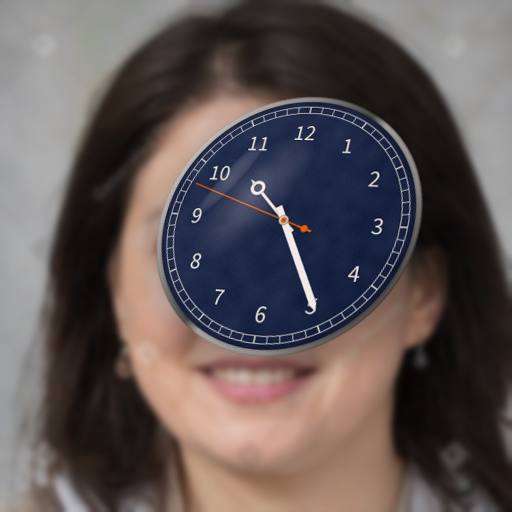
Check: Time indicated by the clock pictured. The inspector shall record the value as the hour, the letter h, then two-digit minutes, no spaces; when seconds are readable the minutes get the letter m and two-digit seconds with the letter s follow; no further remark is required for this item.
10h24m48s
